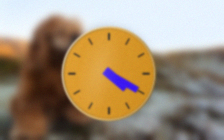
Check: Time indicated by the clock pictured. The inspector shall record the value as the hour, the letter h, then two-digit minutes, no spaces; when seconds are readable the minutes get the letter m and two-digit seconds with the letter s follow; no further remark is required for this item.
4h20
